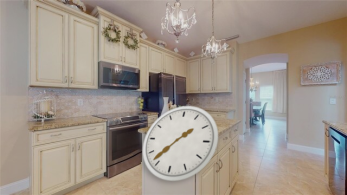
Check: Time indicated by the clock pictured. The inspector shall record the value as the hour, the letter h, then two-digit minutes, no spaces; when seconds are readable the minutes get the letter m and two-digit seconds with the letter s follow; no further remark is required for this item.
1h37
